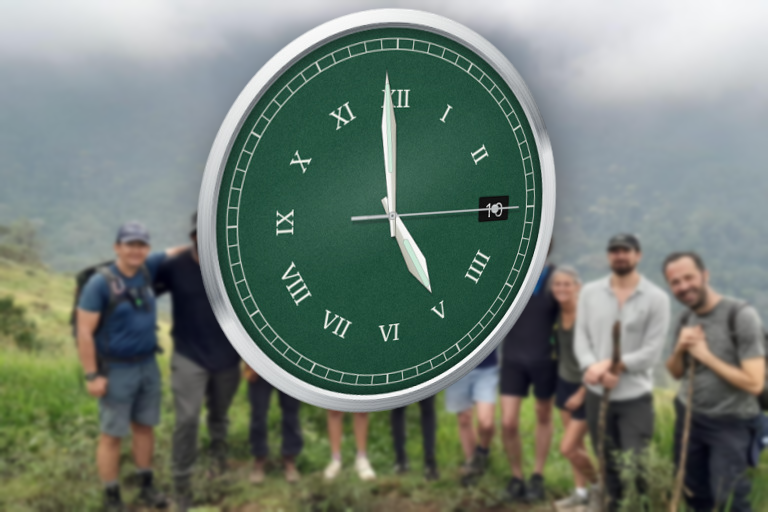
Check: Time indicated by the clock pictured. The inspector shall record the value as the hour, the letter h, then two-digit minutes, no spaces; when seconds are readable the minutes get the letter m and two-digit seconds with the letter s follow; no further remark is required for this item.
4h59m15s
